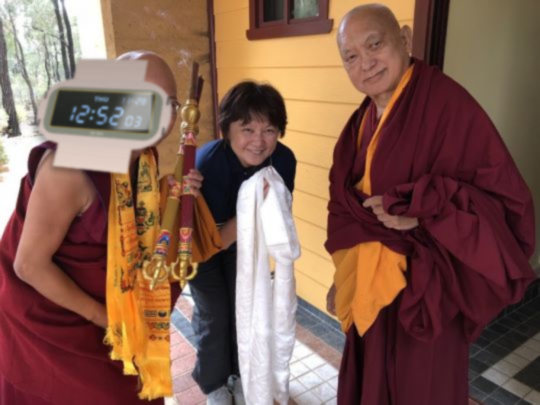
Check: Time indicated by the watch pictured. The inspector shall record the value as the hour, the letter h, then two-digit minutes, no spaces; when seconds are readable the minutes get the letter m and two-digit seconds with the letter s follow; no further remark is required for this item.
12h52
